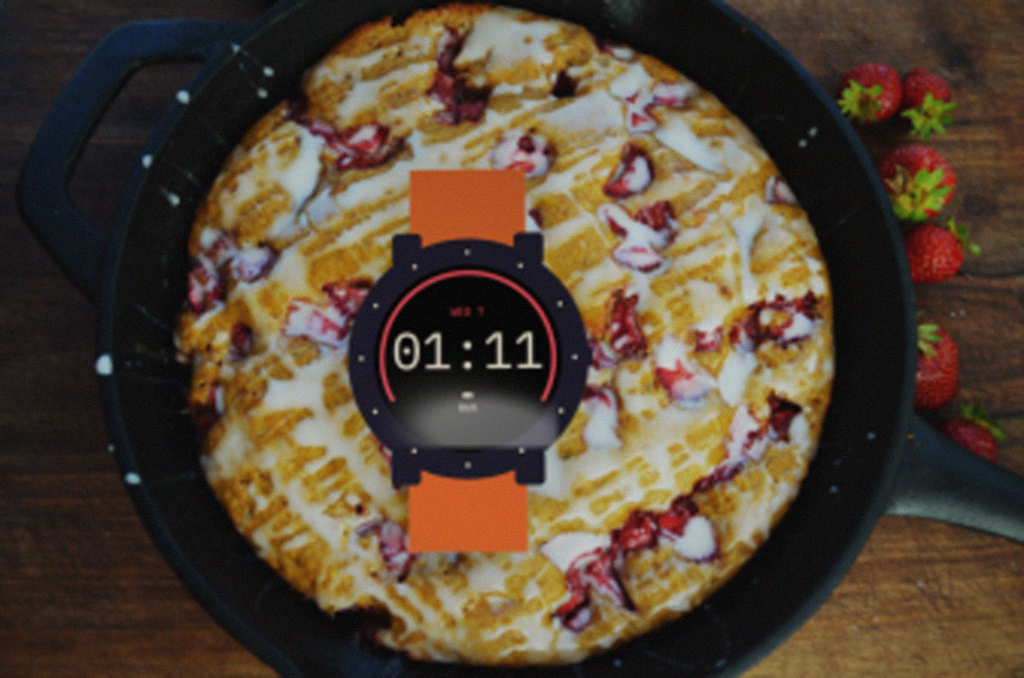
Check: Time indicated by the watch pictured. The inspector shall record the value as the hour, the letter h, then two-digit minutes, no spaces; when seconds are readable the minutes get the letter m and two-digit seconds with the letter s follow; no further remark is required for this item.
1h11
